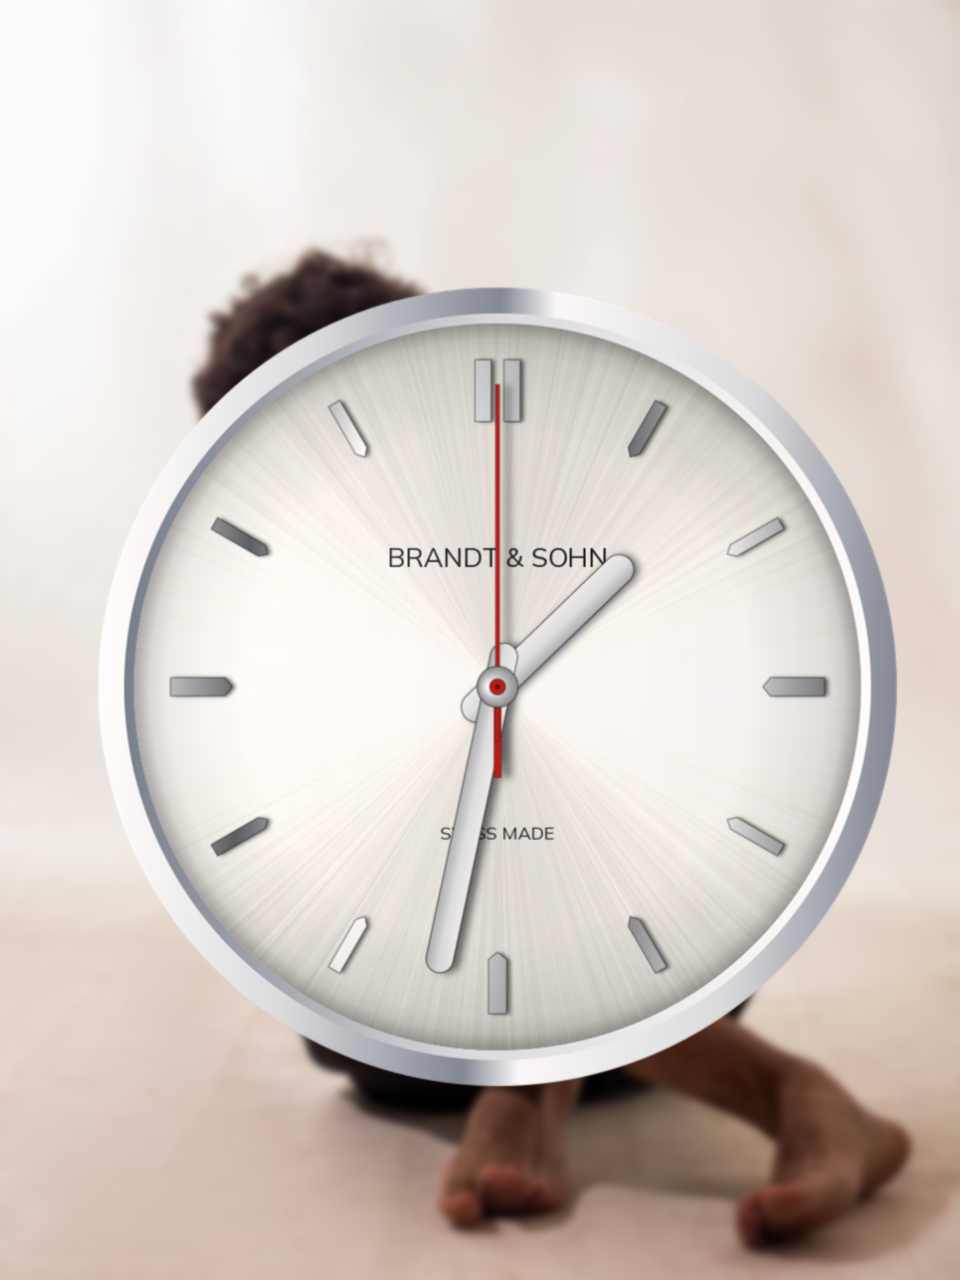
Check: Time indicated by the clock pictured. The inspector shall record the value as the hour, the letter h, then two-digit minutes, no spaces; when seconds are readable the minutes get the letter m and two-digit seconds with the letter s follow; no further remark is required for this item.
1h32m00s
